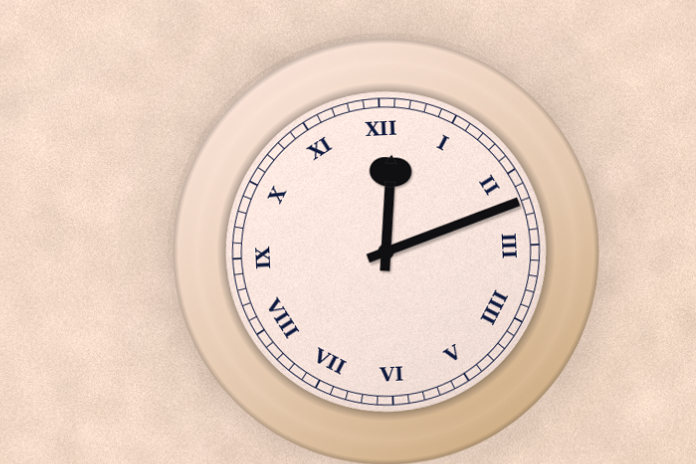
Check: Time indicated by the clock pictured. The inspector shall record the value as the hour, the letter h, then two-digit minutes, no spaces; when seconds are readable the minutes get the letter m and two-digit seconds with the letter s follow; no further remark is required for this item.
12h12
